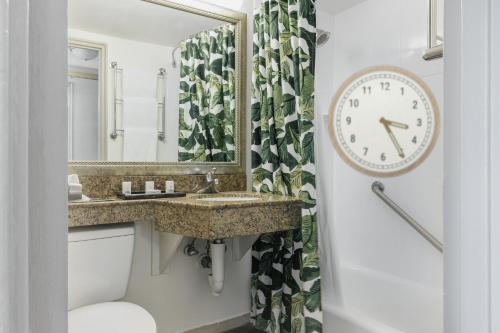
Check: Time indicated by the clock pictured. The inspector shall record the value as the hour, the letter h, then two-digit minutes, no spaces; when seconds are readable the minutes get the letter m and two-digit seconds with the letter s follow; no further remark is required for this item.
3h25
